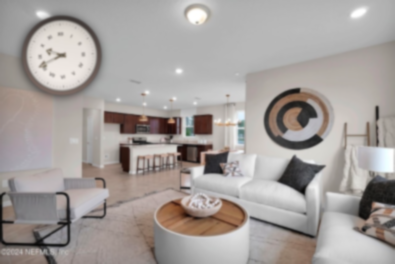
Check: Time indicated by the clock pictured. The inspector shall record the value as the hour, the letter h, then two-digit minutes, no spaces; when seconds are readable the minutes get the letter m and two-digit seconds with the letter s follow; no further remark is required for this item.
9h41
